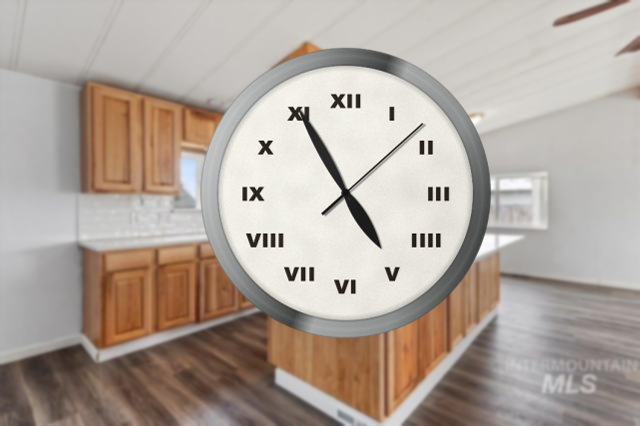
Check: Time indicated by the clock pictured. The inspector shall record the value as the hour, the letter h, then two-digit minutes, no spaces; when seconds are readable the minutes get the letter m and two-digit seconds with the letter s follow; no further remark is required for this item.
4h55m08s
